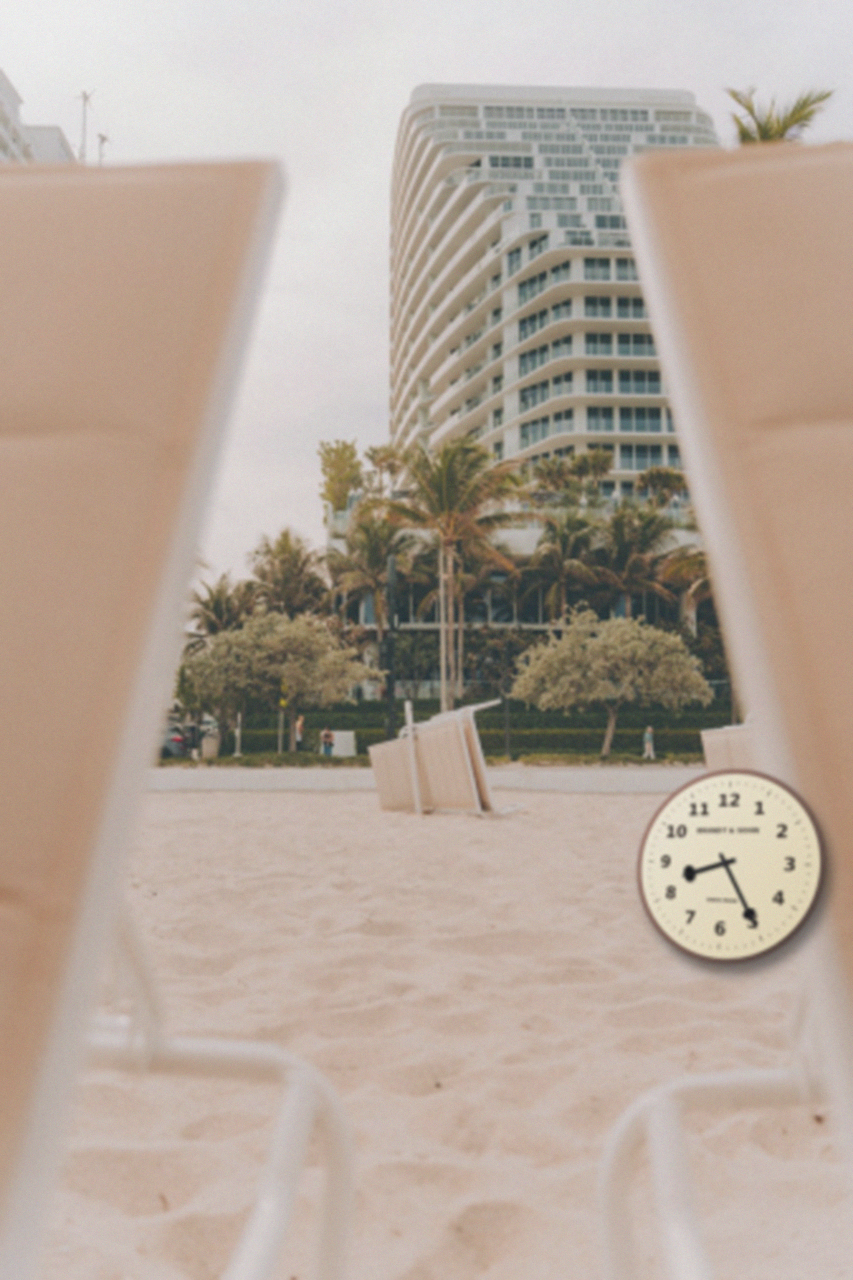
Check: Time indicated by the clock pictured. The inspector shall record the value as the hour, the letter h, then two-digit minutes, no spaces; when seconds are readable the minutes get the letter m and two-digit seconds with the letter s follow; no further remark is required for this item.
8h25
